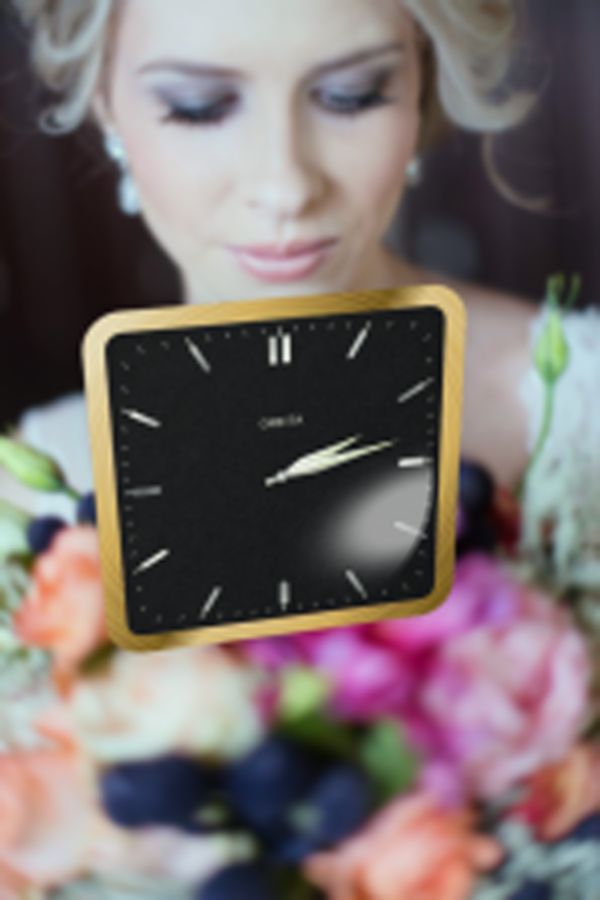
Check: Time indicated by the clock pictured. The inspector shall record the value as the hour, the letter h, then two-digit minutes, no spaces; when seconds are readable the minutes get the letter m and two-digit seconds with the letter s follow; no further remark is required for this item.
2h13
